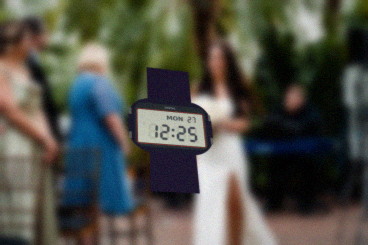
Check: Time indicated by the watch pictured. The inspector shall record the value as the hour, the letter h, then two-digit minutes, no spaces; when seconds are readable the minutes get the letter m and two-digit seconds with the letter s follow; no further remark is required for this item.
12h25
